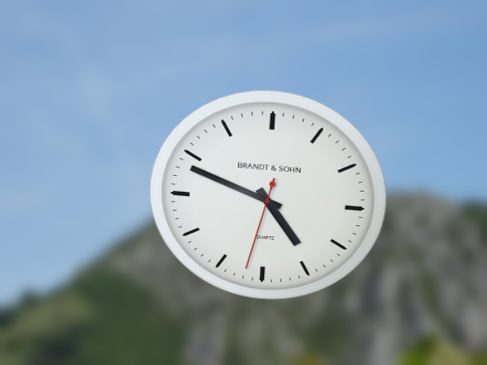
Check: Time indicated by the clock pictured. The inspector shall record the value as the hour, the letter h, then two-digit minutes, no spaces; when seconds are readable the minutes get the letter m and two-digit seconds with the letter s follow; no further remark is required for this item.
4h48m32s
